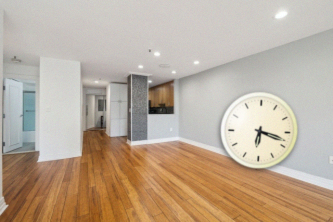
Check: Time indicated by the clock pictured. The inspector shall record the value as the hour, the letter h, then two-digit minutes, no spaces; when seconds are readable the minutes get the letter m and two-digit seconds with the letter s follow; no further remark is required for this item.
6h18
